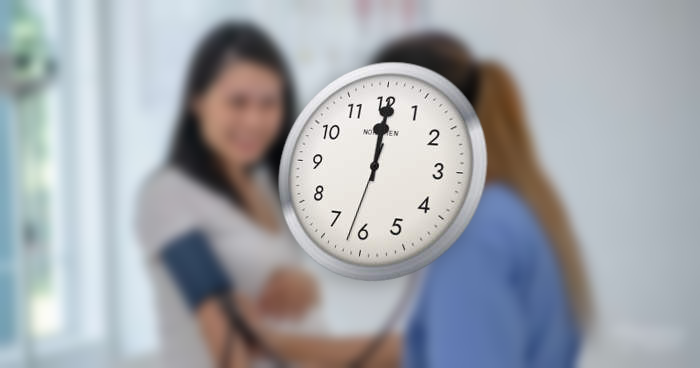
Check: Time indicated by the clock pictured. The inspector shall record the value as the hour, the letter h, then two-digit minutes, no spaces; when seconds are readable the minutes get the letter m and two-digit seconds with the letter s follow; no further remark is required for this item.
12h00m32s
